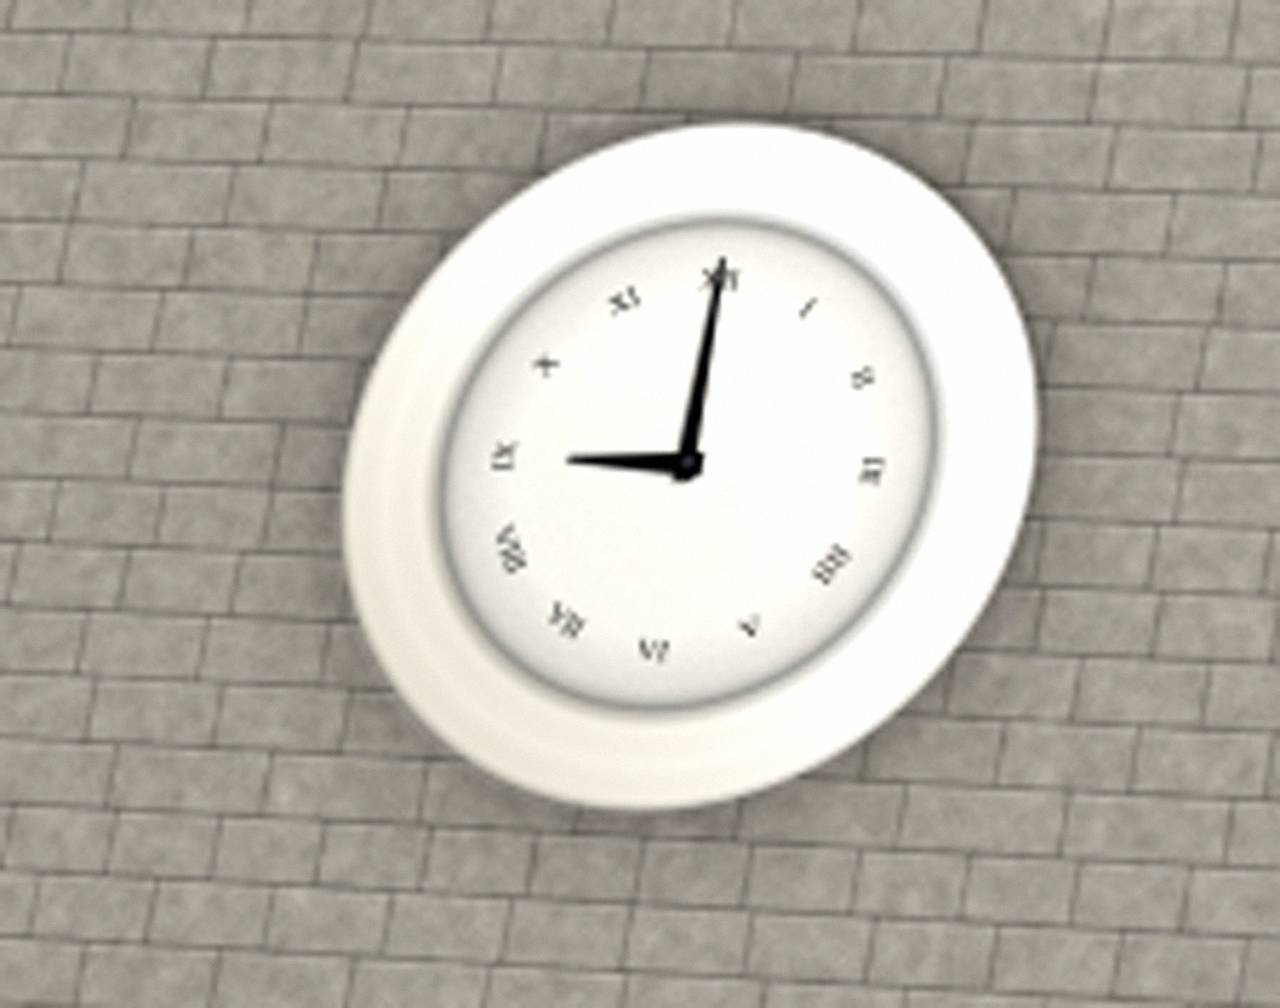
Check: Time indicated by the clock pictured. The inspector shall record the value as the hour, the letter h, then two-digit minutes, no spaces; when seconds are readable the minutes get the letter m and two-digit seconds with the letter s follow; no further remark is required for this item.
9h00
